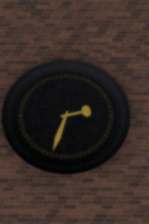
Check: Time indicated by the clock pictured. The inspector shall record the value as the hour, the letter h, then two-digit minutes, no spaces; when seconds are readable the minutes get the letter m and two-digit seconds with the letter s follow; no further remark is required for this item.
2h33
